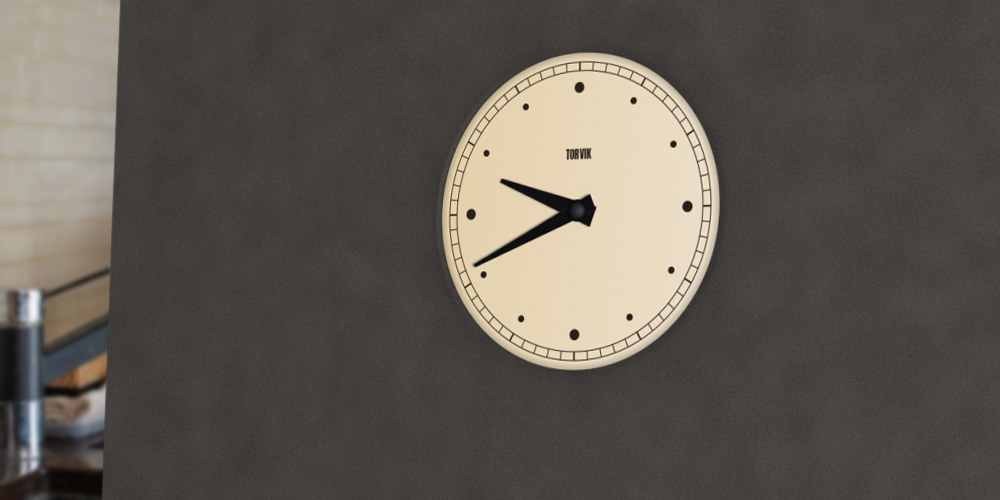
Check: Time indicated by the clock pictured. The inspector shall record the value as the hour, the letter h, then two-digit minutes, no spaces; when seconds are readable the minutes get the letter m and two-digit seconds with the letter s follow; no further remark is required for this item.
9h41
